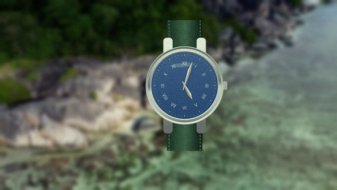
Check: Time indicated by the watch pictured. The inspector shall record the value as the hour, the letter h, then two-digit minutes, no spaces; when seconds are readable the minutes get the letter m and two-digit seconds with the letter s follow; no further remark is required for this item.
5h03
